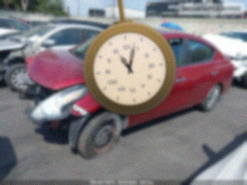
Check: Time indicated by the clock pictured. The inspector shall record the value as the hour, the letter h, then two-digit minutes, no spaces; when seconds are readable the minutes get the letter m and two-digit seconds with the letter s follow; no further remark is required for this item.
11h03
